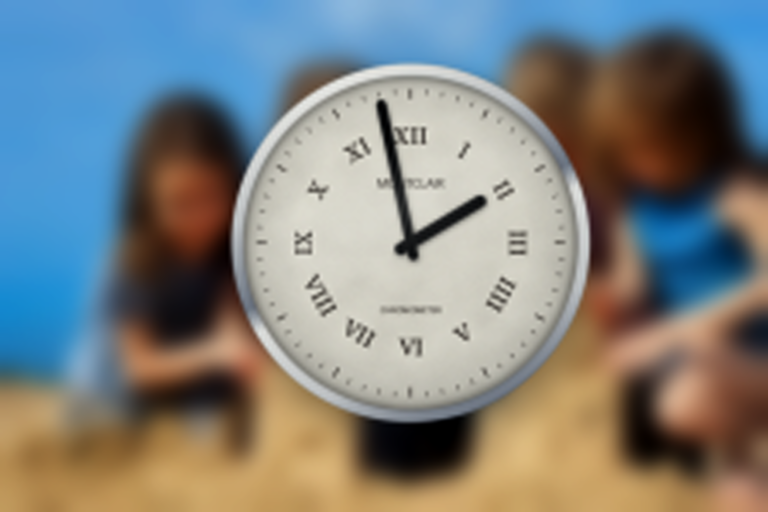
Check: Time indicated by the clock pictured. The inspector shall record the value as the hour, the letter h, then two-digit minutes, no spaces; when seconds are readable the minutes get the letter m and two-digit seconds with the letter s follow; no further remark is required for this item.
1h58
